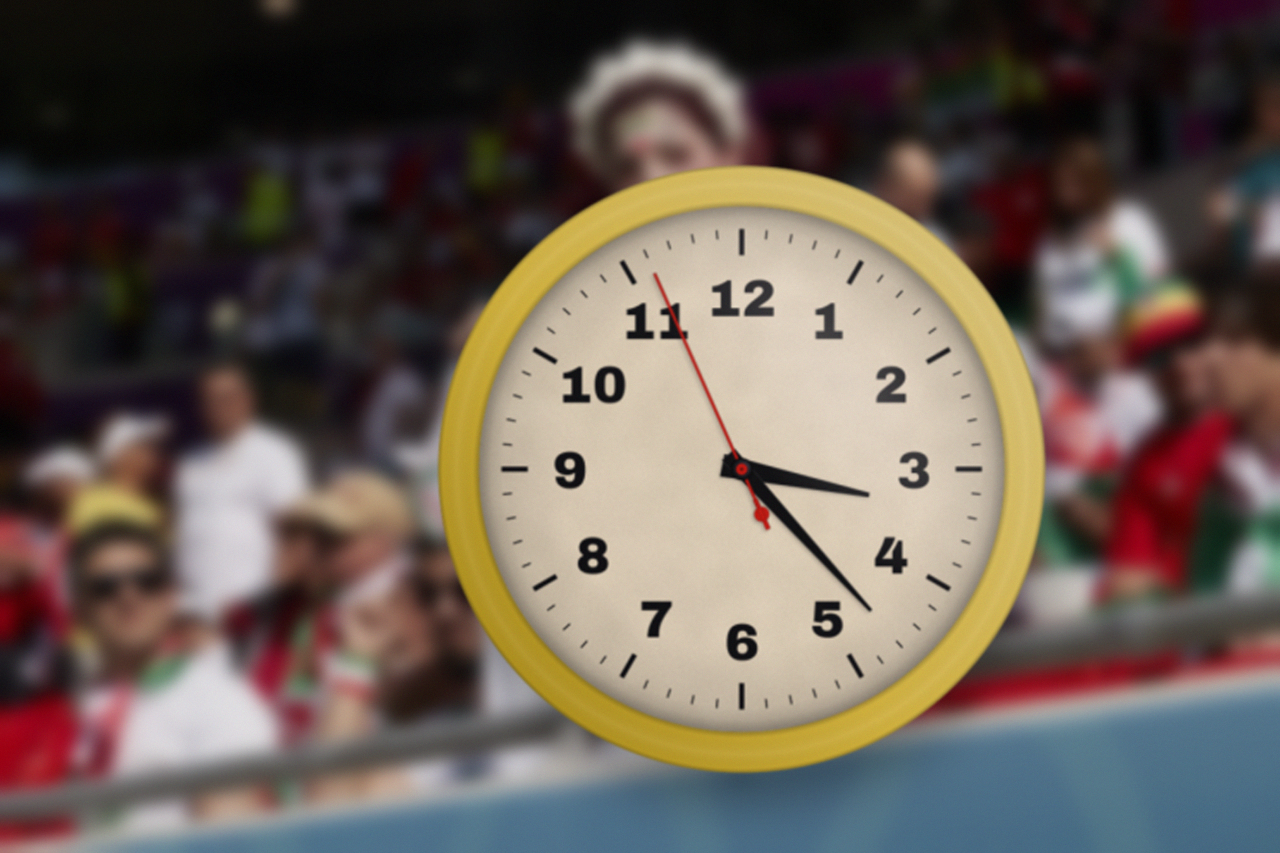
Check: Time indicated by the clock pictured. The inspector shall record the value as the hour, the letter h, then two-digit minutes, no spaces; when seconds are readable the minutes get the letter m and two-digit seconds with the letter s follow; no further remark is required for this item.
3h22m56s
